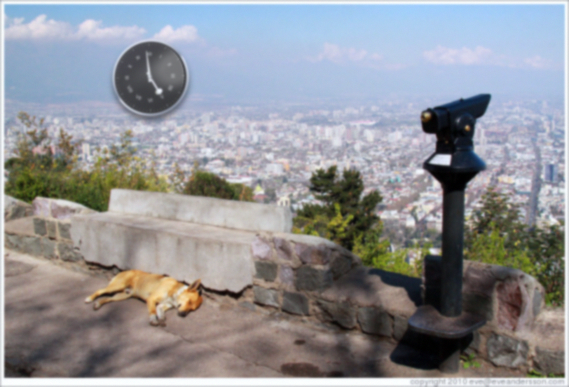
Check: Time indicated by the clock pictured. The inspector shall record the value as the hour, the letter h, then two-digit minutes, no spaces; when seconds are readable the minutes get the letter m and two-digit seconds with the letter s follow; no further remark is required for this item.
4h59
